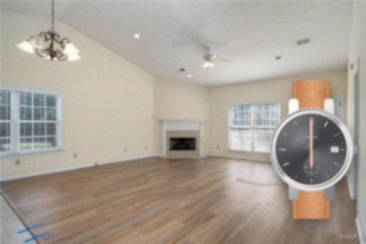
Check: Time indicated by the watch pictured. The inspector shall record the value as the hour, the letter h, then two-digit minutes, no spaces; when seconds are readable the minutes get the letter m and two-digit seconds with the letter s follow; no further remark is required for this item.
6h00
